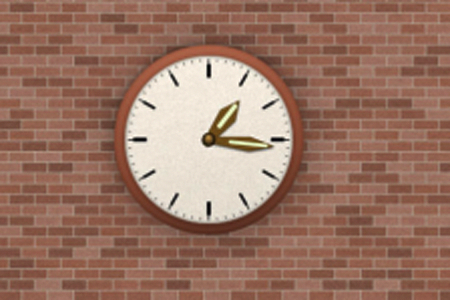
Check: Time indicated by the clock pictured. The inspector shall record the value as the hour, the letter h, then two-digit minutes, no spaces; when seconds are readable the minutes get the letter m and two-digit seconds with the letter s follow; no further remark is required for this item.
1h16
